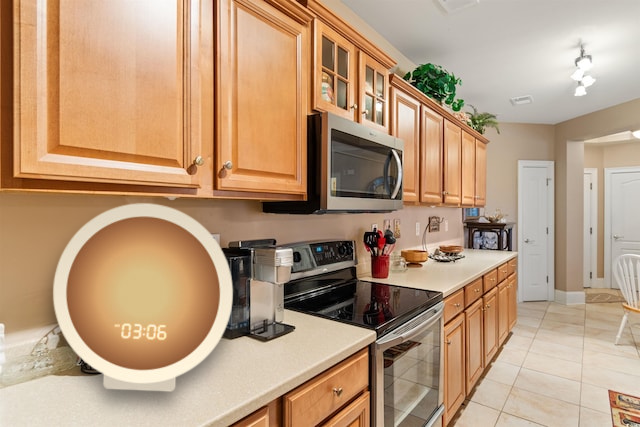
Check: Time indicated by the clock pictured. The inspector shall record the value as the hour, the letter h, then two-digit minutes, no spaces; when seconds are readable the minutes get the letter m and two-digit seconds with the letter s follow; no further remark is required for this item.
3h06
